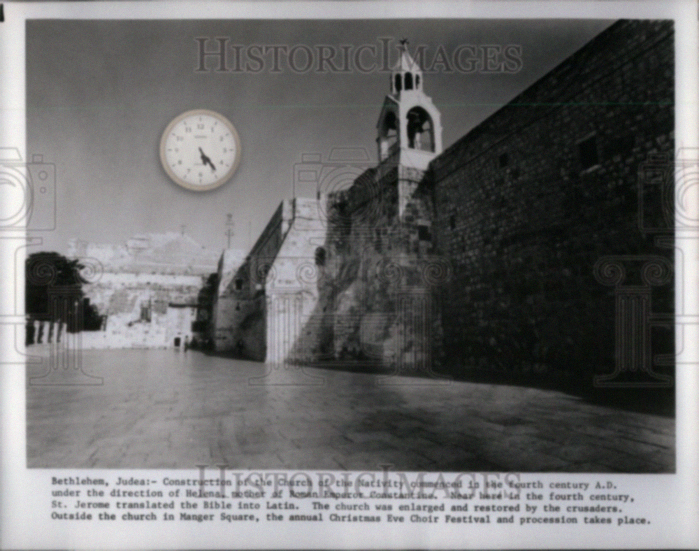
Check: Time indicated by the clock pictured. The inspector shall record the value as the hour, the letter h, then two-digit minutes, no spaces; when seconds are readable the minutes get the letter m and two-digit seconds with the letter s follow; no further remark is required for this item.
5h24
